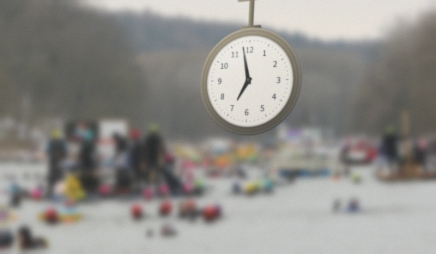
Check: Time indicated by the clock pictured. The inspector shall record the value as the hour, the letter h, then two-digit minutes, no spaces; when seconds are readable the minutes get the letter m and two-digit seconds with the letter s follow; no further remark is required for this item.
6h58
